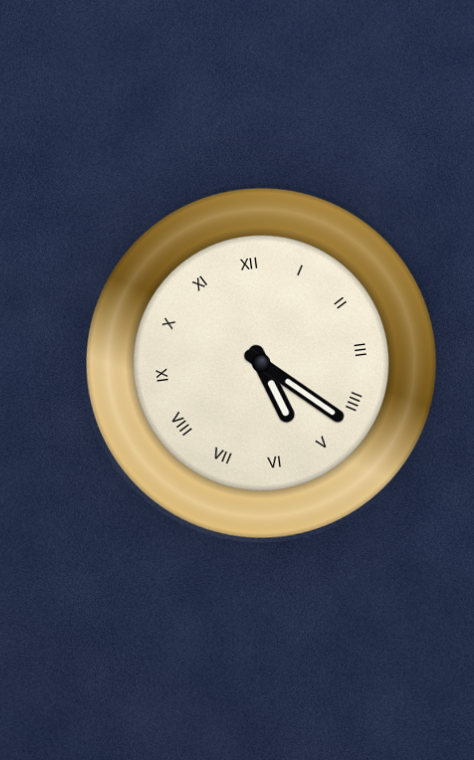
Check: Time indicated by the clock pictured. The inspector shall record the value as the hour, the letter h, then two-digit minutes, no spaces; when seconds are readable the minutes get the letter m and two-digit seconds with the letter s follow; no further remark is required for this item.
5h22
